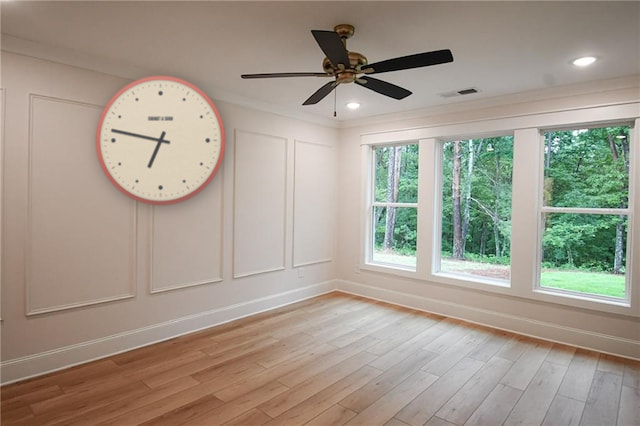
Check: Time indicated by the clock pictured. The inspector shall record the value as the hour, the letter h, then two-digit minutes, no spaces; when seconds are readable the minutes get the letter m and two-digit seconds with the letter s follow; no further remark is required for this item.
6h47
